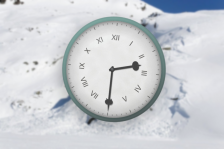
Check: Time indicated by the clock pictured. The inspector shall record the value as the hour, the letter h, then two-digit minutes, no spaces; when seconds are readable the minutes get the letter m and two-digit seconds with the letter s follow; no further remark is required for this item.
2h30
